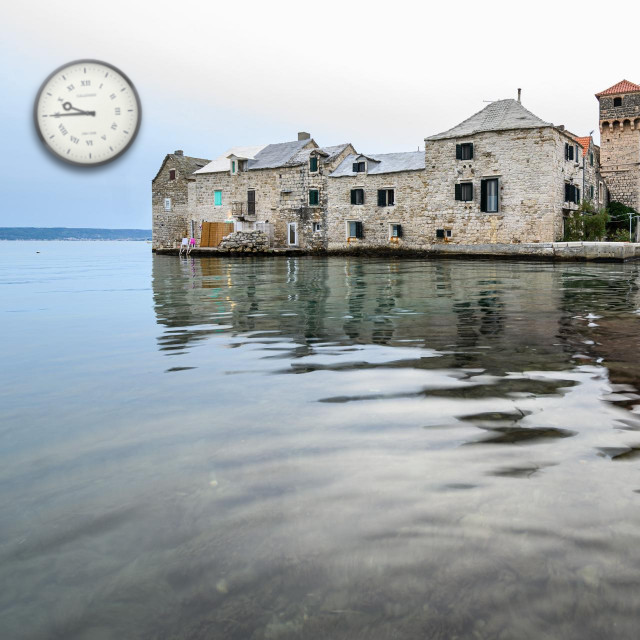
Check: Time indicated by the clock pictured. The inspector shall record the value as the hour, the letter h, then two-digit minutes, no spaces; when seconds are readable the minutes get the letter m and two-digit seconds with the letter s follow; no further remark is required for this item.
9h45
